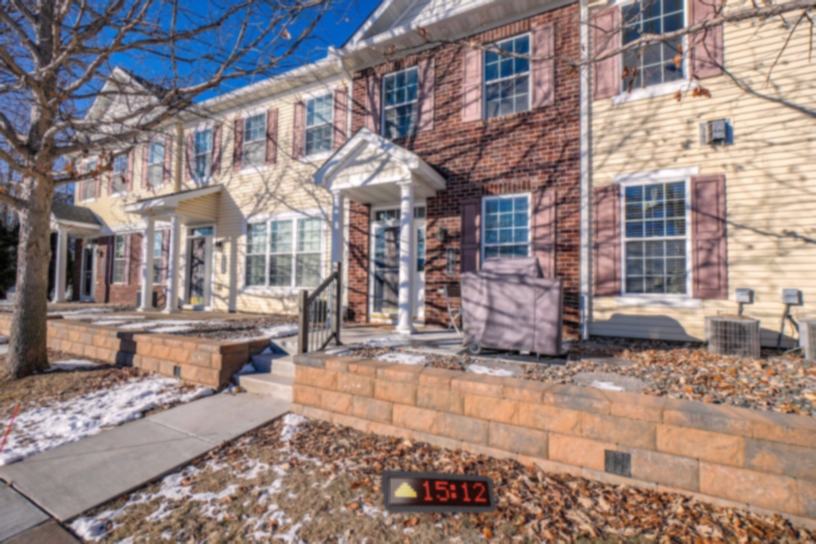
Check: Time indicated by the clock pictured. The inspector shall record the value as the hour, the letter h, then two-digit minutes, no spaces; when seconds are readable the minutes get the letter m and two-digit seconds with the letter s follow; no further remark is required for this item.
15h12
